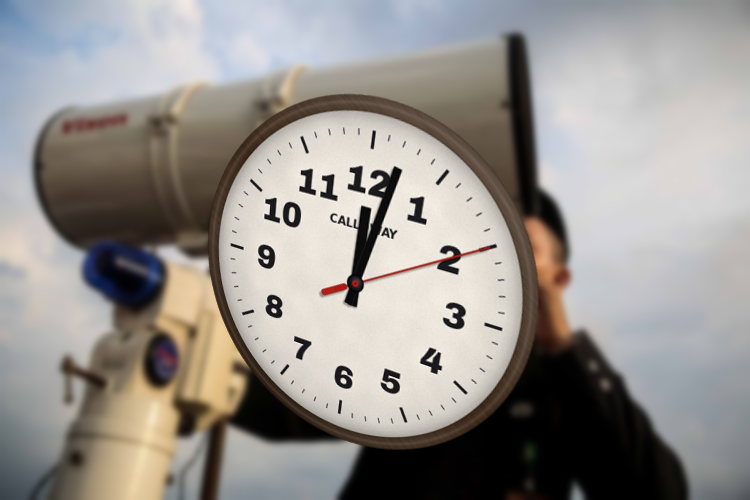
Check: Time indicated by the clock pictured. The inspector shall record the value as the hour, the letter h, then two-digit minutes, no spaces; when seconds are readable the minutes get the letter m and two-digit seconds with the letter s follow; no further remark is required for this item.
12h02m10s
